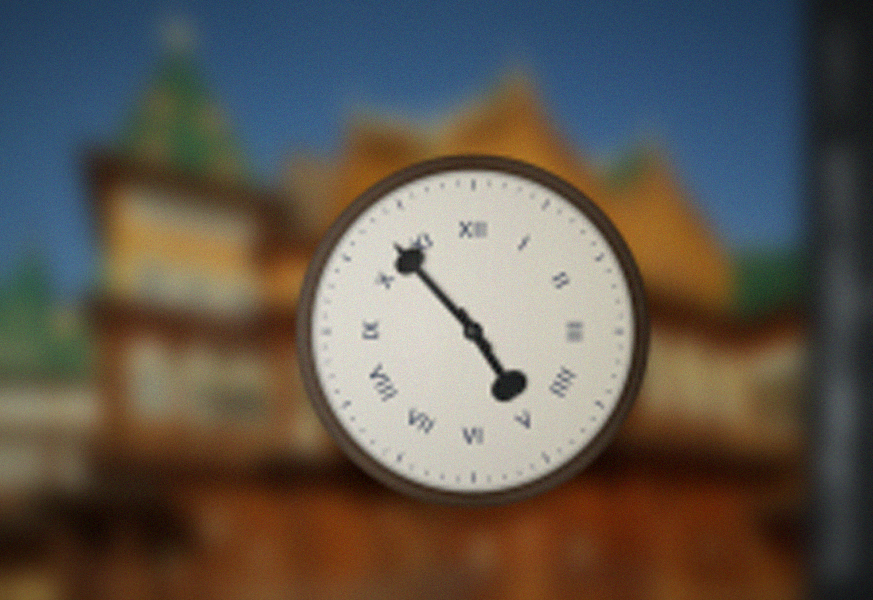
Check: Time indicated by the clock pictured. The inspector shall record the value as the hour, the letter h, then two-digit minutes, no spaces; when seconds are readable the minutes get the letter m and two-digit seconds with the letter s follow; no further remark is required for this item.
4h53
